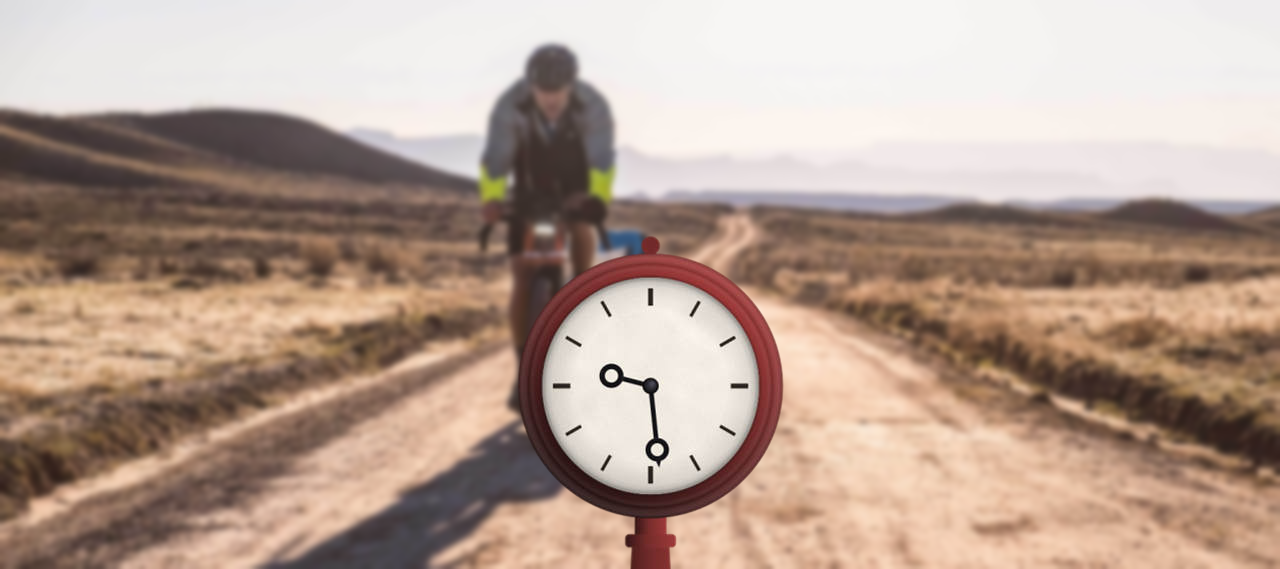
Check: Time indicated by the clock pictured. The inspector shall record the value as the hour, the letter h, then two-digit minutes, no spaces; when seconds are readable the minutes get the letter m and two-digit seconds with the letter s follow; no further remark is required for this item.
9h29
